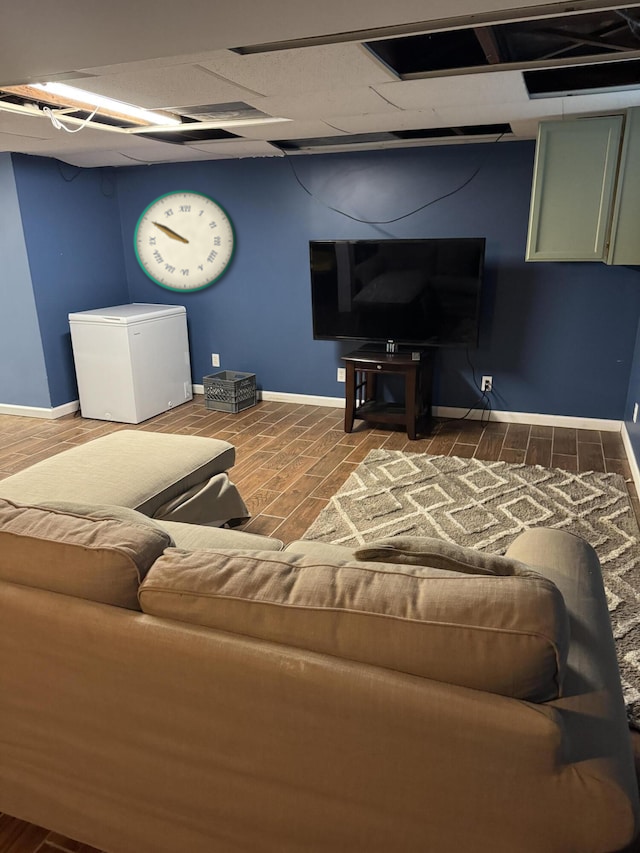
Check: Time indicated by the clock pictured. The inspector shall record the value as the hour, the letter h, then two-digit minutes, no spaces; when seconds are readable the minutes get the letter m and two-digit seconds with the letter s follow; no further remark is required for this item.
9h50
